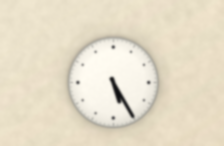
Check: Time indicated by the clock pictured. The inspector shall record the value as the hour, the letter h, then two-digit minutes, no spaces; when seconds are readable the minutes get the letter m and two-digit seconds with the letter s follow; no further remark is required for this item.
5h25
